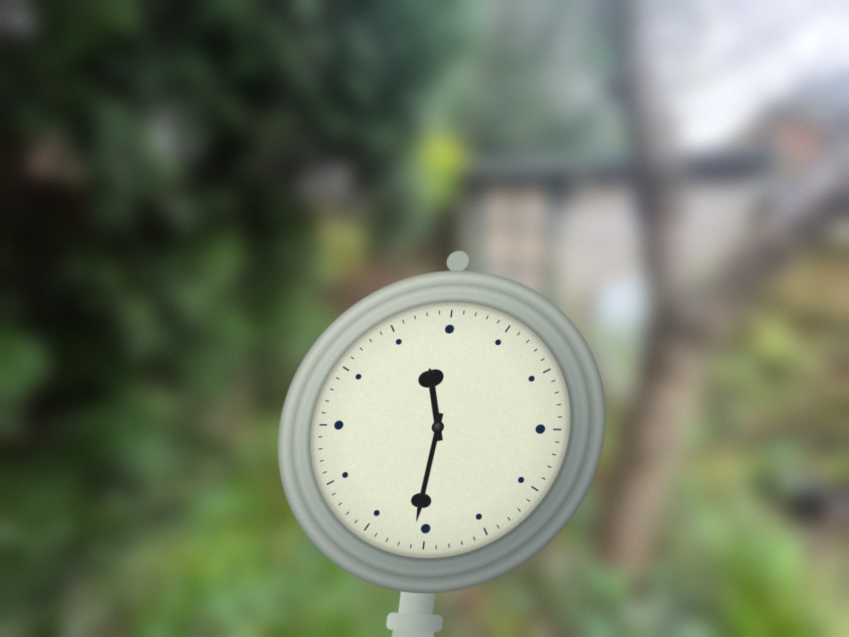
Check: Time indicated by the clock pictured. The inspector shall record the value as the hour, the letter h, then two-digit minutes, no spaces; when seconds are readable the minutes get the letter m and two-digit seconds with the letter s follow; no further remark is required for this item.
11h31
